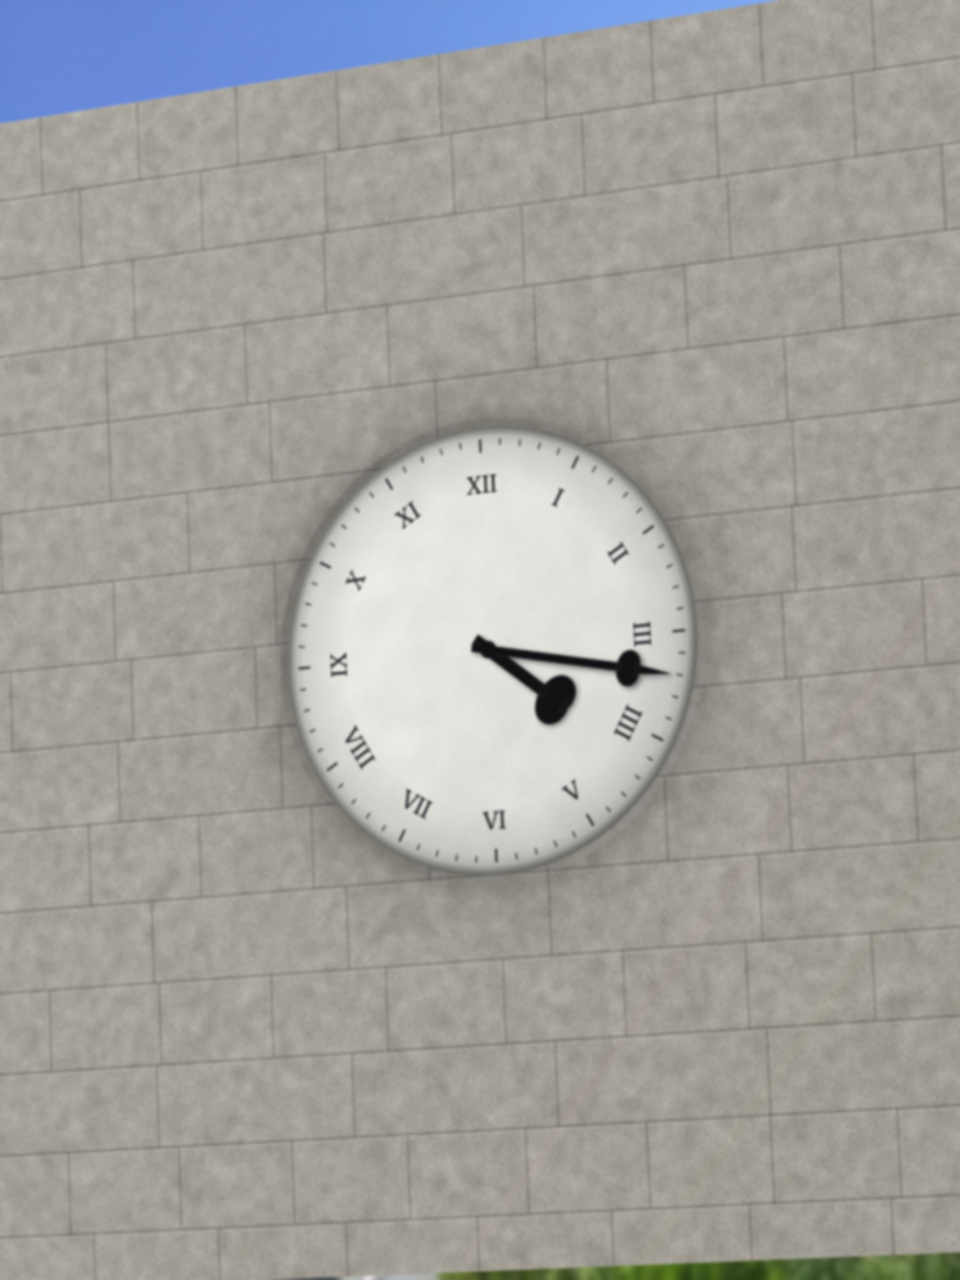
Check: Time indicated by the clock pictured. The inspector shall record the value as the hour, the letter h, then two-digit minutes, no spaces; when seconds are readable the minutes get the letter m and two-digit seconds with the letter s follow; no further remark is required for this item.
4h17
